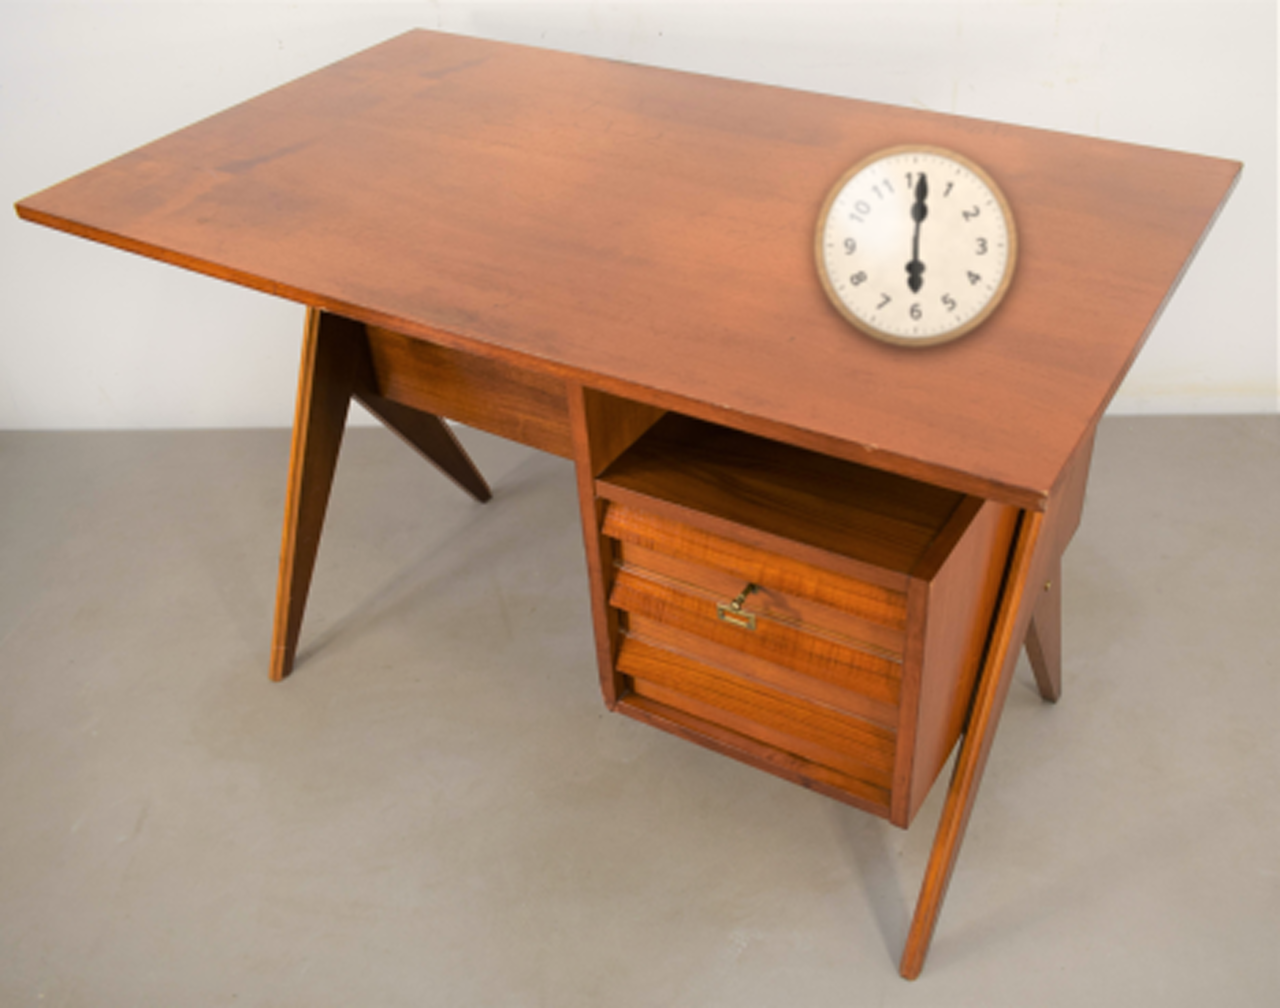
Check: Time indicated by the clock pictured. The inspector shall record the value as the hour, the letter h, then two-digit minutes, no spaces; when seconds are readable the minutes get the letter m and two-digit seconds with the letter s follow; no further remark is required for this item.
6h01
